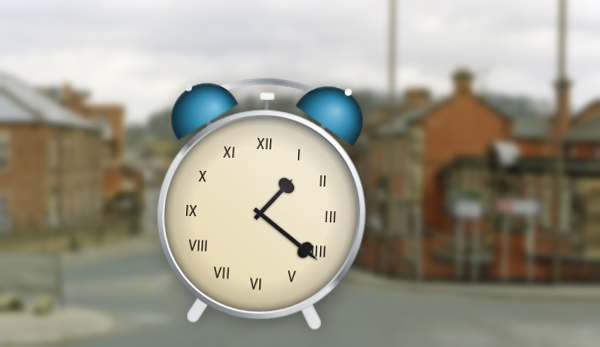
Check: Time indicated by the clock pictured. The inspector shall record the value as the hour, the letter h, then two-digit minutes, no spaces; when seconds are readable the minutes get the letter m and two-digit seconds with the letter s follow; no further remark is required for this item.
1h21
